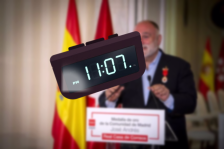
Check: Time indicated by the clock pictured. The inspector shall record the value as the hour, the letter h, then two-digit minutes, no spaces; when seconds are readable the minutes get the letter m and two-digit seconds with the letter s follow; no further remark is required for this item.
11h07
